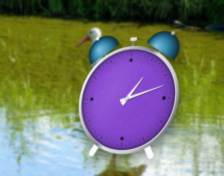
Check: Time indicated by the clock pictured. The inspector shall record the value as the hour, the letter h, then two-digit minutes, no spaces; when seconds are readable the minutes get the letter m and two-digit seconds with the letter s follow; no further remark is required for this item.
1h12
